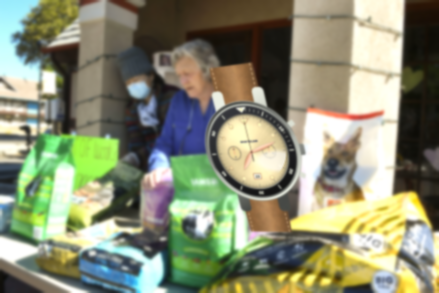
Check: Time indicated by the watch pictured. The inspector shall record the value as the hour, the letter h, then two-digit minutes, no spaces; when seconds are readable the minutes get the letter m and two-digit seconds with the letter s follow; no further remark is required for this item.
7h12
